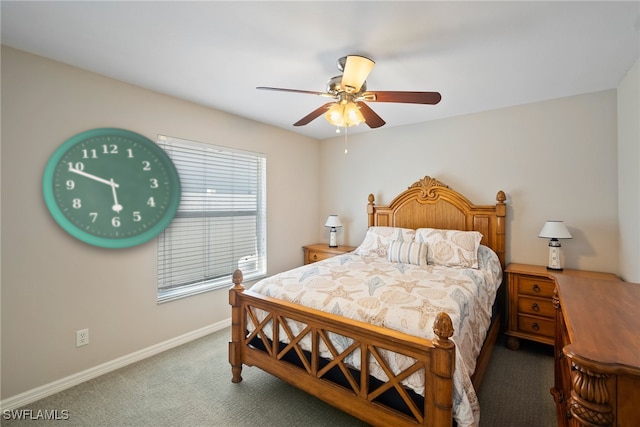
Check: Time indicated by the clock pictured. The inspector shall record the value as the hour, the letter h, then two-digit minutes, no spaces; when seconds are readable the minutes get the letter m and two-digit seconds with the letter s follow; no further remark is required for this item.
5h49
